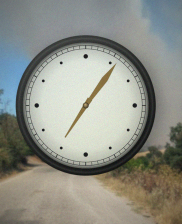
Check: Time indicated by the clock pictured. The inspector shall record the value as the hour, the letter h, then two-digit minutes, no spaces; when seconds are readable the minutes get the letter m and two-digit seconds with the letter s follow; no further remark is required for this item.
7h06
